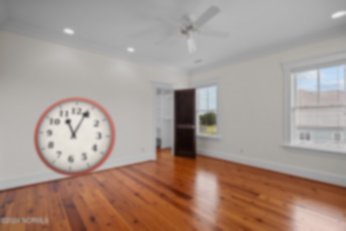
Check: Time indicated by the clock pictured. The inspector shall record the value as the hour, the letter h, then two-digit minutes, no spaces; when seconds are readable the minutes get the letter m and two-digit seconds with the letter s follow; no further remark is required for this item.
11h04
